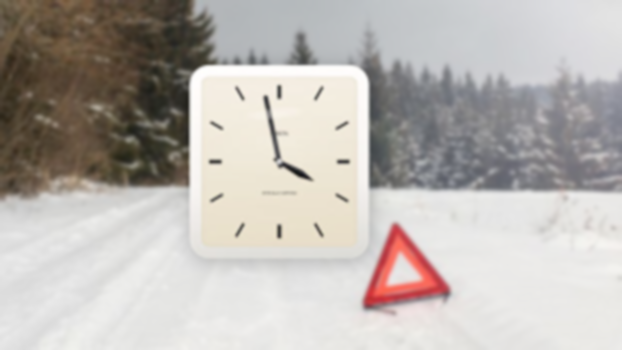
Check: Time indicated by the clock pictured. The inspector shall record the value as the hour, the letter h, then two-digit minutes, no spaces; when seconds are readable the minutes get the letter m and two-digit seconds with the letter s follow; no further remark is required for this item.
3h58
